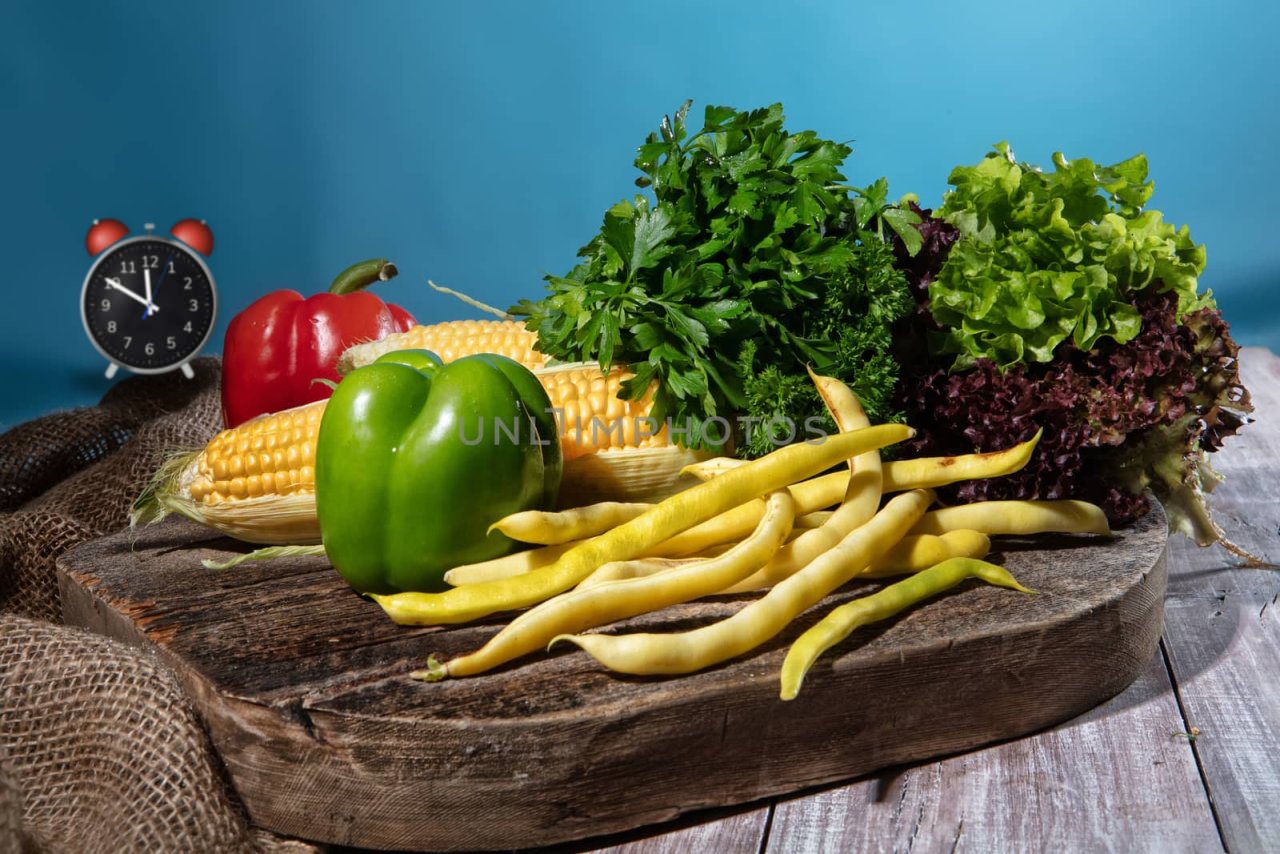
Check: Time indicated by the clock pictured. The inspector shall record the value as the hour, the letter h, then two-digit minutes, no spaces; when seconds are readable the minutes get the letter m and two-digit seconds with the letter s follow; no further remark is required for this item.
11h50m04s
